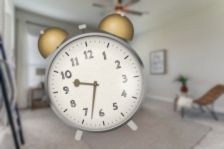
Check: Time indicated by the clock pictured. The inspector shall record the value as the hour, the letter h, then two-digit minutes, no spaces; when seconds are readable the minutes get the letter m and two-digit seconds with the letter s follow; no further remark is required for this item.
9h33
